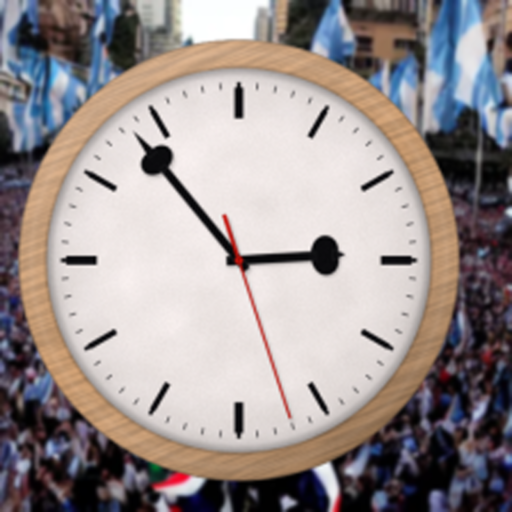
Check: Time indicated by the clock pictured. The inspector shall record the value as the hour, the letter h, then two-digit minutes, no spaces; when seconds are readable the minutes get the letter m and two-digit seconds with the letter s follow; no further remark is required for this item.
2h53m27s
